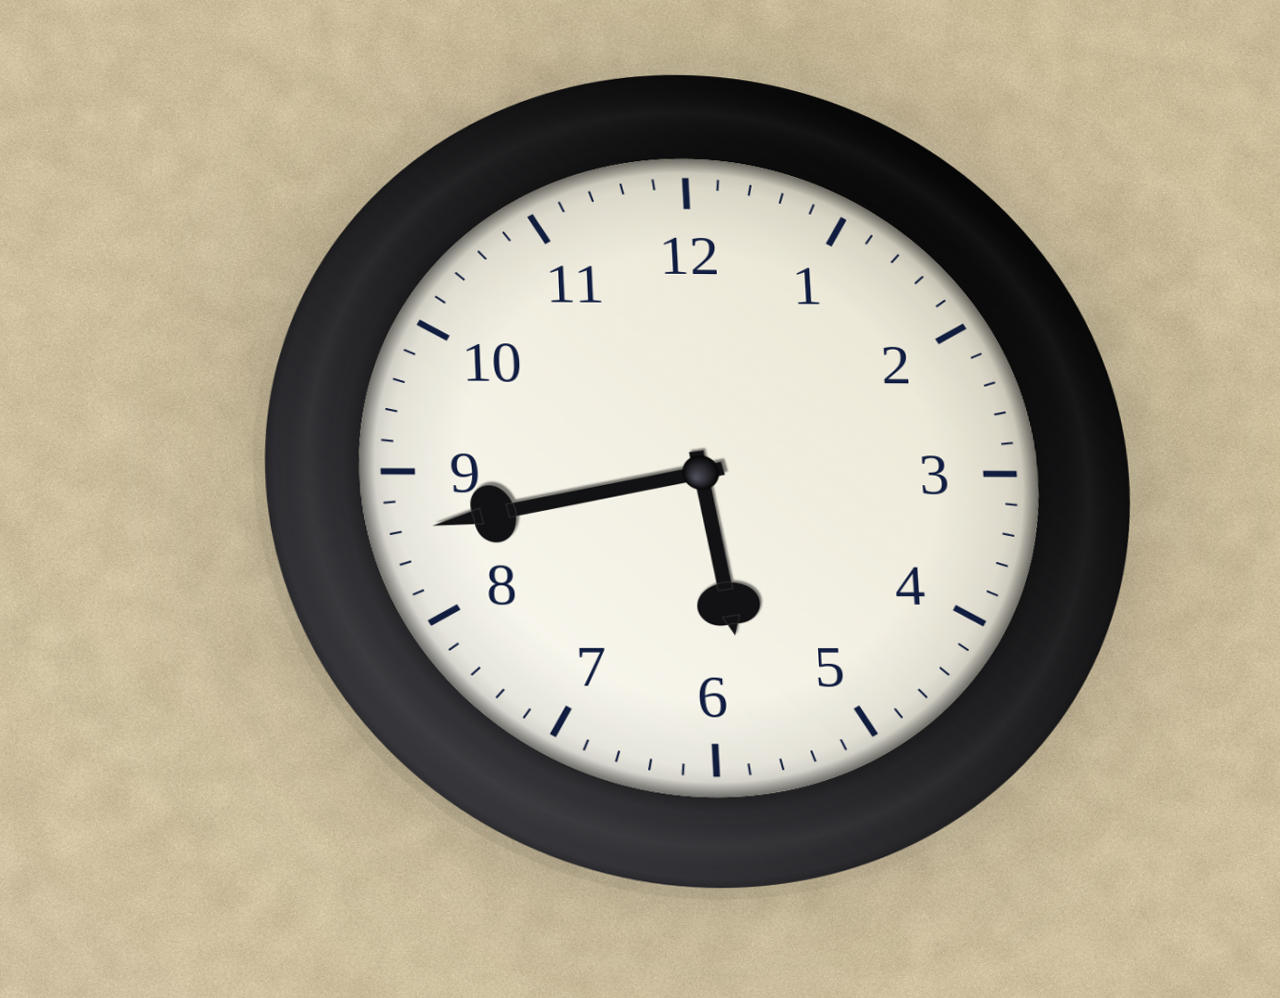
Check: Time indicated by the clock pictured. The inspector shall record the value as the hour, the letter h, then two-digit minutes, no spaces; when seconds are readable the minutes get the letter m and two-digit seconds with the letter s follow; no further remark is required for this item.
5h43
